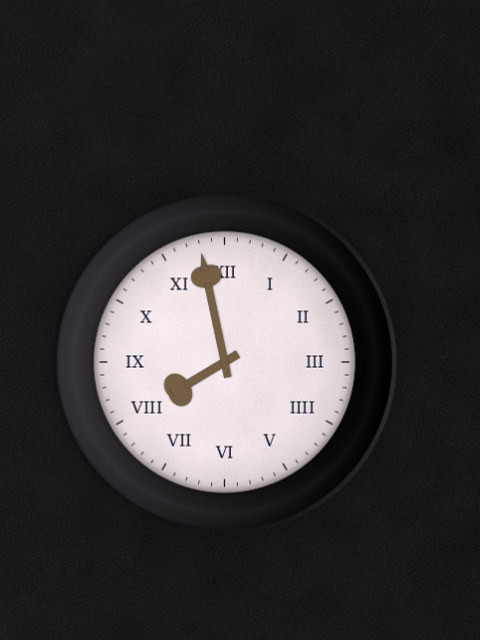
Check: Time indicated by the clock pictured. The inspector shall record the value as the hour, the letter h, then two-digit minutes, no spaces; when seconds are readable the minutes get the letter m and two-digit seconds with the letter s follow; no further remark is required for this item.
7h58
